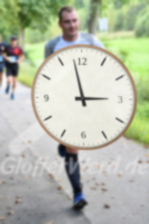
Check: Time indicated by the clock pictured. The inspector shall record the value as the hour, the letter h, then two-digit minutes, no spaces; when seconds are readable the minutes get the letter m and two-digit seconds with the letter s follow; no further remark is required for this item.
2h58
